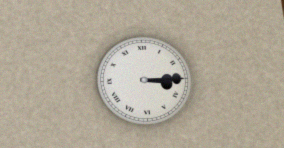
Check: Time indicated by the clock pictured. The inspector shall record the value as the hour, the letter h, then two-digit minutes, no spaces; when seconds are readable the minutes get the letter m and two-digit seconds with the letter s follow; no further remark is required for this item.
3h15
